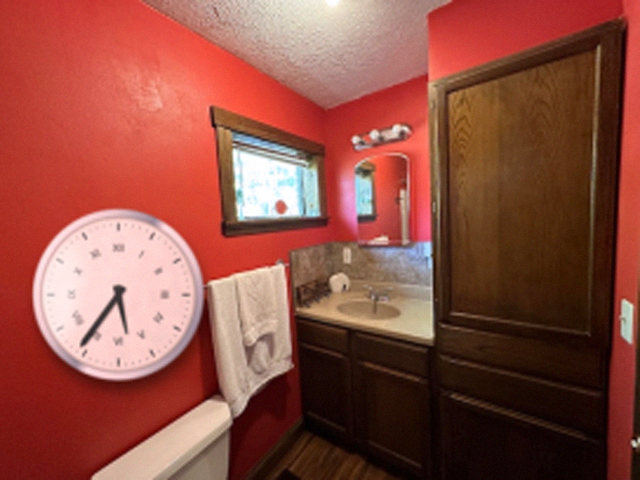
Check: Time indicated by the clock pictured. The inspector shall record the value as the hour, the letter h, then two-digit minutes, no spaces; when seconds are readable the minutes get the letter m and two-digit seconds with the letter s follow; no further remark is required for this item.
5h36
